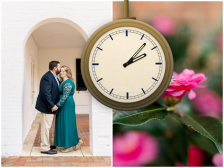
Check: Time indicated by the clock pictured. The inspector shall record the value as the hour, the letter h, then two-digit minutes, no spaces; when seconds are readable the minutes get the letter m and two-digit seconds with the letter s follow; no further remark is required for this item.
2h07
